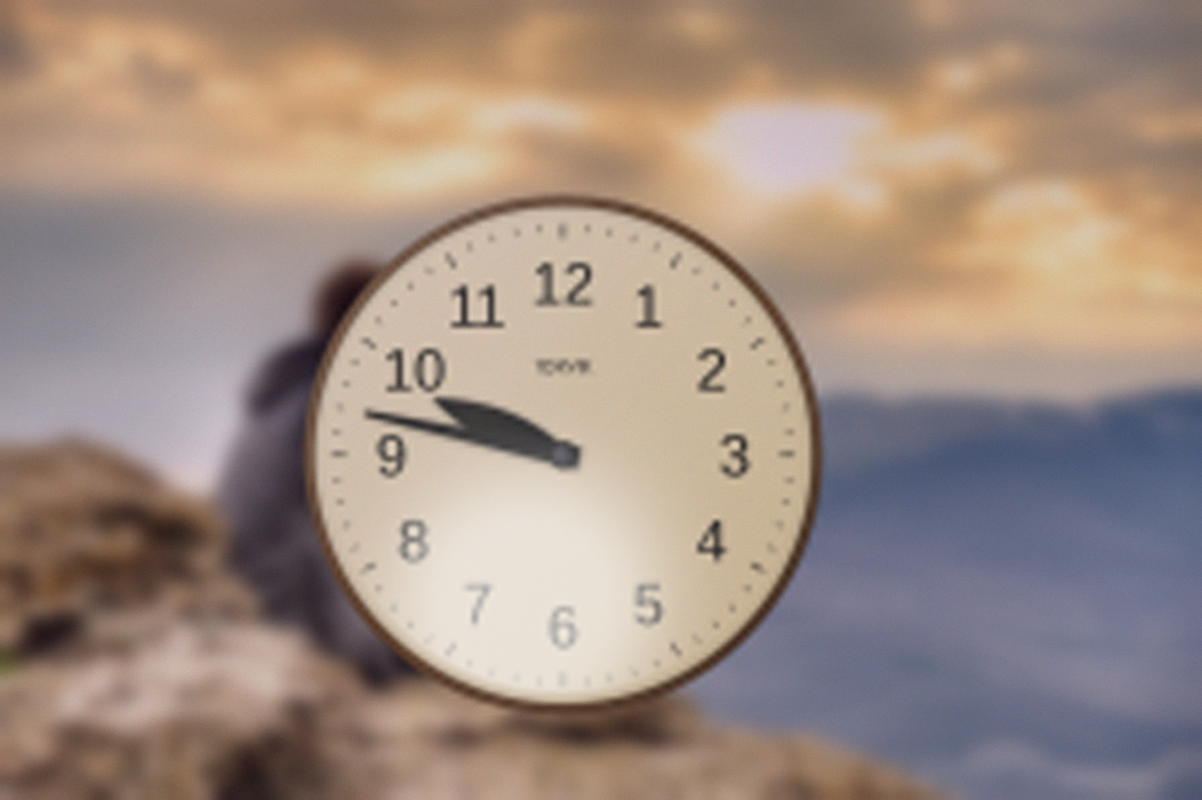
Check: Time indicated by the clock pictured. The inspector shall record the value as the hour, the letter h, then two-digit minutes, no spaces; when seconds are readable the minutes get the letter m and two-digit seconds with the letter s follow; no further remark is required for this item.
9h47
